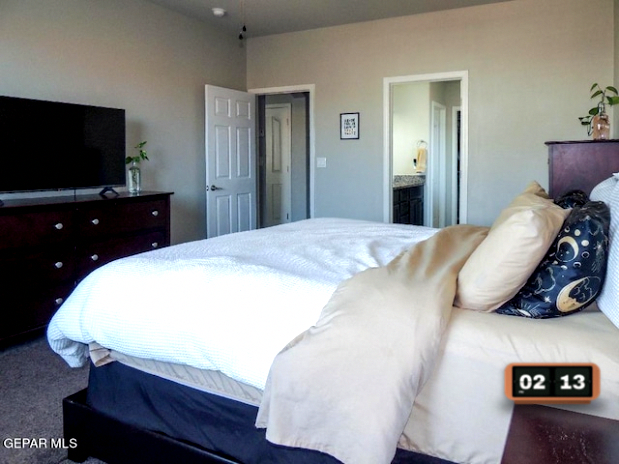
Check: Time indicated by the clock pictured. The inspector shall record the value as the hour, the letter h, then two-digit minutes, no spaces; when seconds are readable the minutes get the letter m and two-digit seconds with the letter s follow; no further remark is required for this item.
2h13
